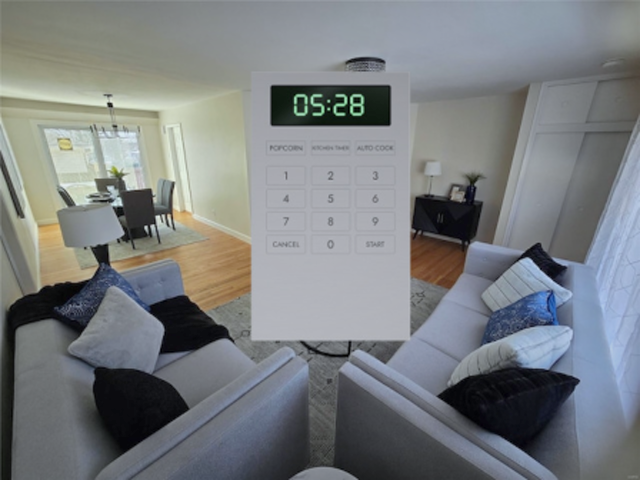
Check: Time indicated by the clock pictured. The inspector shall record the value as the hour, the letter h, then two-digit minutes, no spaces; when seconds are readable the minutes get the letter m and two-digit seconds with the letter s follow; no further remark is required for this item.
5h28
